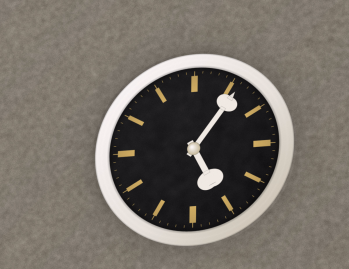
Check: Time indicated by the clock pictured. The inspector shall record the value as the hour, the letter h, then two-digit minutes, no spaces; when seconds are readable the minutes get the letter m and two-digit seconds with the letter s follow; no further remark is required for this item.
5h06
